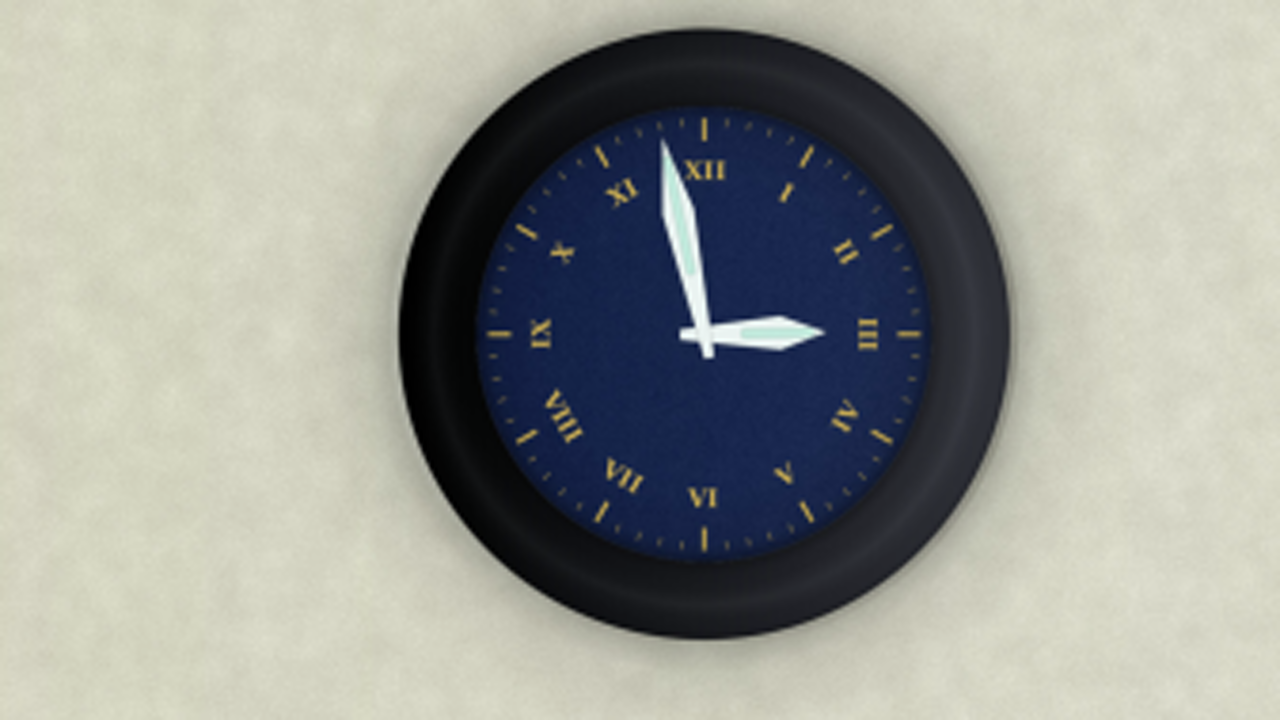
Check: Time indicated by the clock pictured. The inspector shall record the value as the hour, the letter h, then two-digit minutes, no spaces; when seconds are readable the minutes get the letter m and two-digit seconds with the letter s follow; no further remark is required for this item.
2h58
